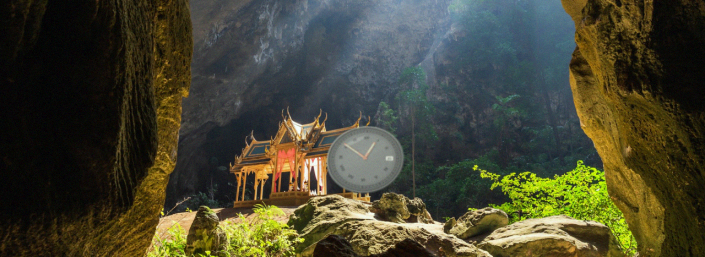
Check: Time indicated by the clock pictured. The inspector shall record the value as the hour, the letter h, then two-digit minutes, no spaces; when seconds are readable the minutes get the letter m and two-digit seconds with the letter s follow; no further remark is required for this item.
12h51
